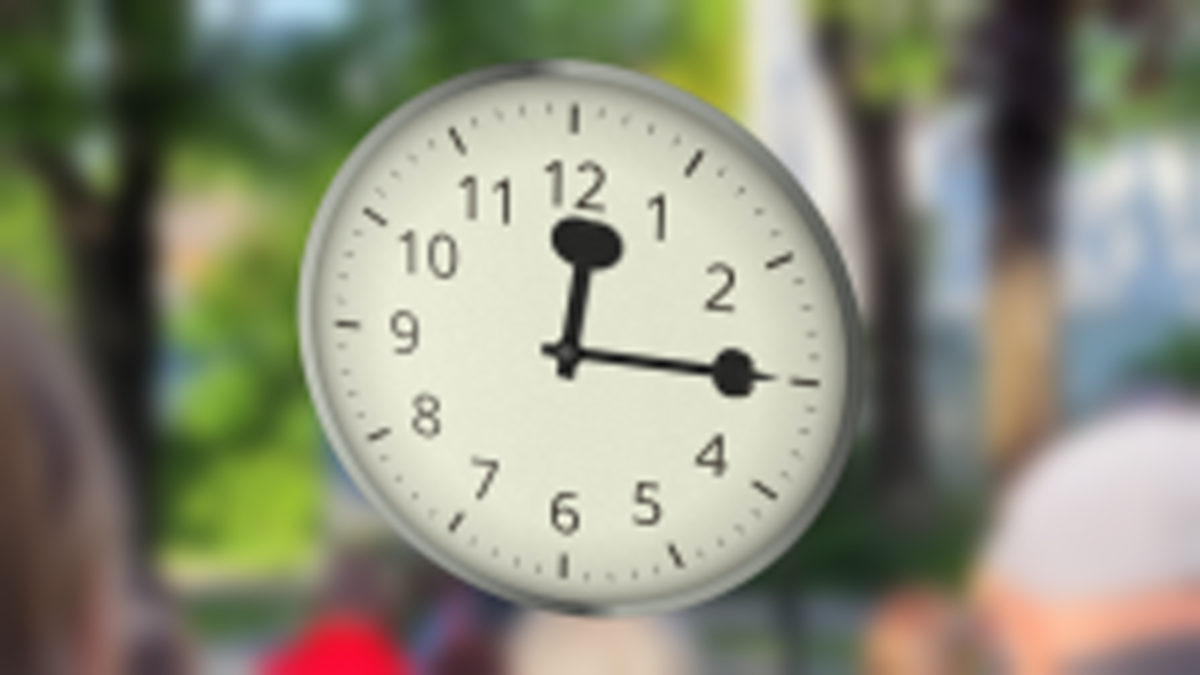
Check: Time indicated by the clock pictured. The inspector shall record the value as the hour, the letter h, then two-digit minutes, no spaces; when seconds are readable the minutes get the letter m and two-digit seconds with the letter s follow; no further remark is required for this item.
12h15
